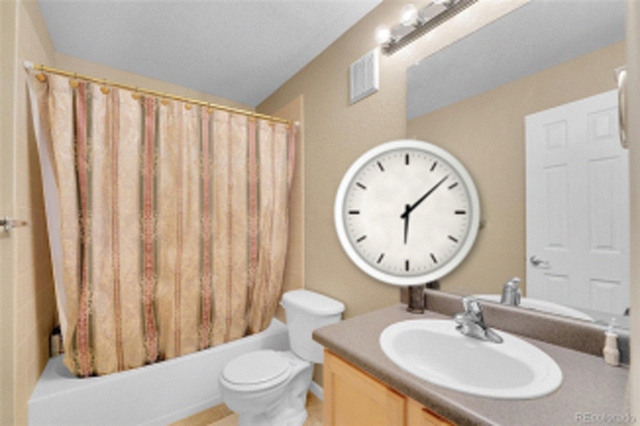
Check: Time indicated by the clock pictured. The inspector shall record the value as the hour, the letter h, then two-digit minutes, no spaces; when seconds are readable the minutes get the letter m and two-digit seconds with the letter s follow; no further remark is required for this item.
6h08
